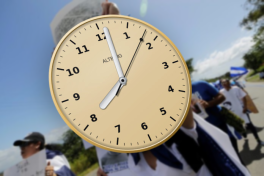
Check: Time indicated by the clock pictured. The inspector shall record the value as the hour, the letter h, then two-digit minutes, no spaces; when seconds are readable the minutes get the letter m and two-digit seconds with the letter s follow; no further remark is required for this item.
8h01m08s
